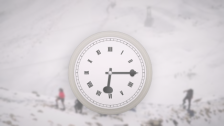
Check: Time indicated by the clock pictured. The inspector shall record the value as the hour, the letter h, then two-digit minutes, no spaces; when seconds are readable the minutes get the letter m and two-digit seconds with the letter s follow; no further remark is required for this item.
6h15
